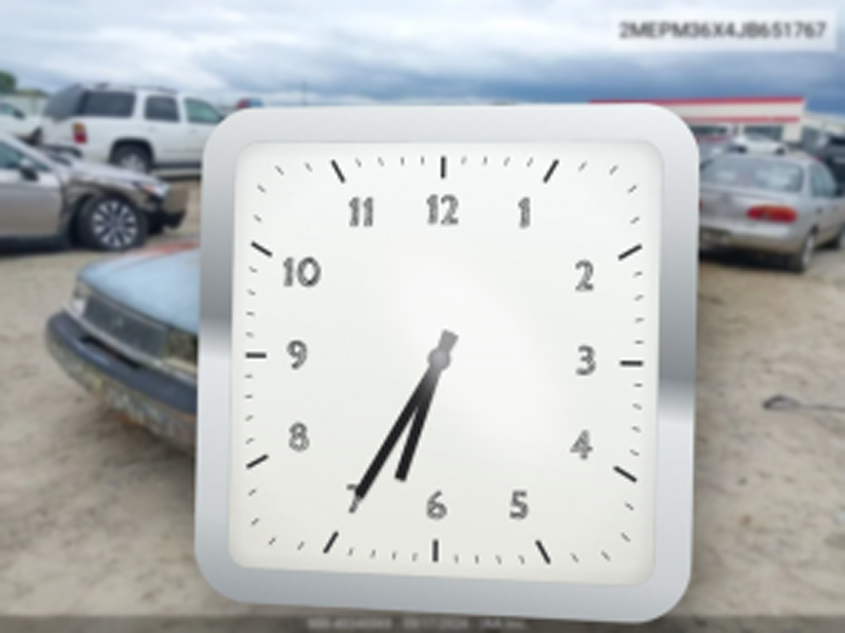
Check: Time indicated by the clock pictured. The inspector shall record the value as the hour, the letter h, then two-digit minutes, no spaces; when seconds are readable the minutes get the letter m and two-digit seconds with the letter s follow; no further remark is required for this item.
6h35
